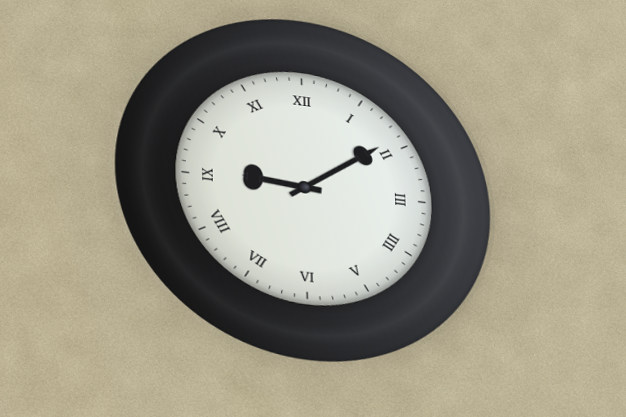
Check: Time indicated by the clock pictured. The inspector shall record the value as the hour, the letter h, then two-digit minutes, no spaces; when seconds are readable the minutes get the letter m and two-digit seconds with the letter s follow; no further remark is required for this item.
9h09
